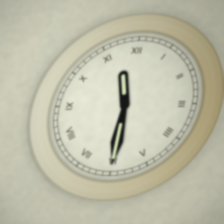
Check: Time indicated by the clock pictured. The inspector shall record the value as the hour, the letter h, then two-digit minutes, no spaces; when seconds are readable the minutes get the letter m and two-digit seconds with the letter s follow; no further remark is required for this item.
11h30
